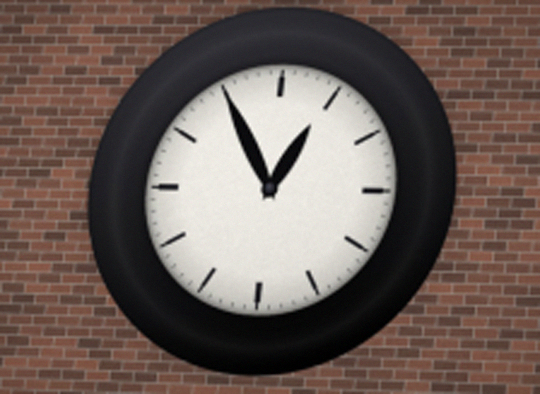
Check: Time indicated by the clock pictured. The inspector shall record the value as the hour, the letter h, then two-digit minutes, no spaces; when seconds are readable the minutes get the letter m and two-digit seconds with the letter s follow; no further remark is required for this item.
12h55
